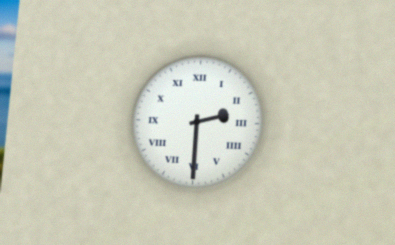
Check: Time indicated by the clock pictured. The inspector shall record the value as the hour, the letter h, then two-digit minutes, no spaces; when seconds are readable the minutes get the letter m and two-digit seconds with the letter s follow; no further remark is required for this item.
2h30
